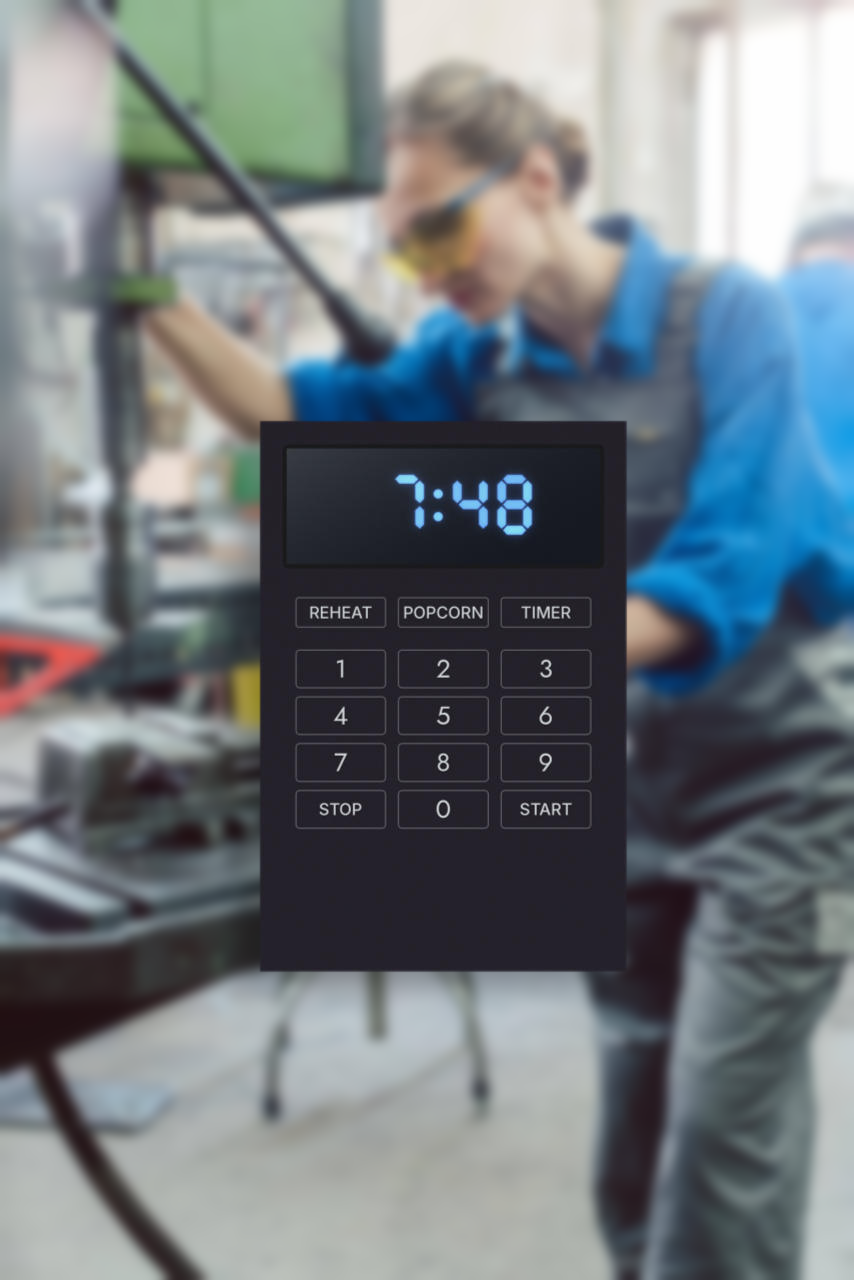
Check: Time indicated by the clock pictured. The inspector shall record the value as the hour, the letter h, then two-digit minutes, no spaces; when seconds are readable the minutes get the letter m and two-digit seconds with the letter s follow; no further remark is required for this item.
7h48
